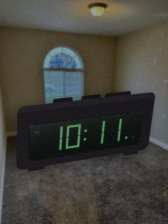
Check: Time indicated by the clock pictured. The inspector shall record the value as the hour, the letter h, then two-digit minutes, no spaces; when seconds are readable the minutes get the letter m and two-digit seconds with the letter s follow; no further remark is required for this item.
10h11
